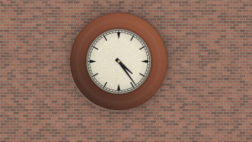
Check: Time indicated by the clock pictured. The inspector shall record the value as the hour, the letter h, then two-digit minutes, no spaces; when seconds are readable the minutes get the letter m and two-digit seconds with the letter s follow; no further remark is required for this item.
4h24
